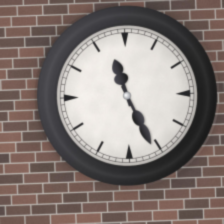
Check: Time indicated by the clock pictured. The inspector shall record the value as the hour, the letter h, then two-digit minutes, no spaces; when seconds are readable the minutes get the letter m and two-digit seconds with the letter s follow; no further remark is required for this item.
11h26
